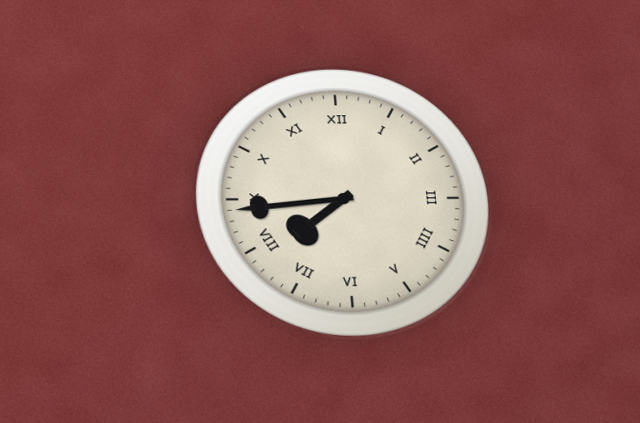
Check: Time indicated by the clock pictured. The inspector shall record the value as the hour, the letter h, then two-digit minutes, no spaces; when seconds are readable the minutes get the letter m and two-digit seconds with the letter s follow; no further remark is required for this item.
7h44
